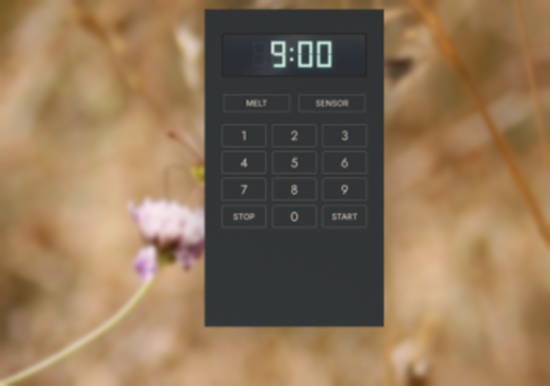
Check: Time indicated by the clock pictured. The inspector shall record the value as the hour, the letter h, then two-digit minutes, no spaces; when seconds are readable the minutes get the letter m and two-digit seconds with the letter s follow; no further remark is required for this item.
9h00
